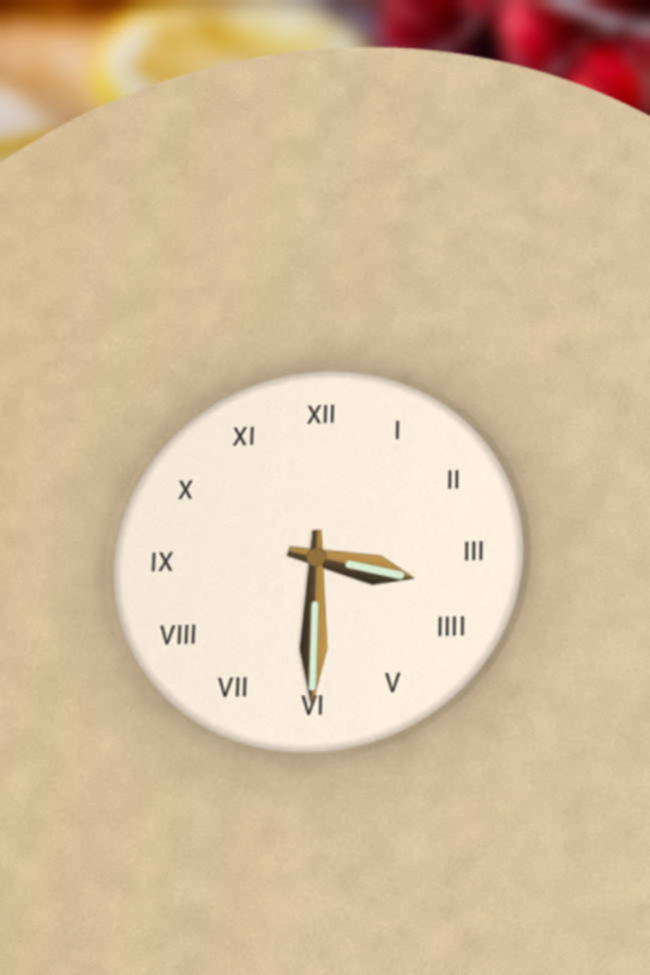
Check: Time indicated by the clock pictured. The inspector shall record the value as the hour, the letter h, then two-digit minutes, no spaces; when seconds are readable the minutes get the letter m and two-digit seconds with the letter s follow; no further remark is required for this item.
3h30
